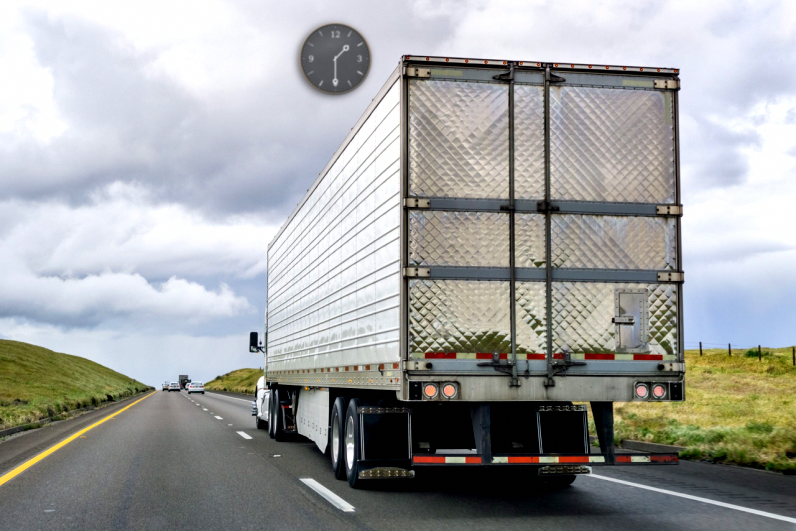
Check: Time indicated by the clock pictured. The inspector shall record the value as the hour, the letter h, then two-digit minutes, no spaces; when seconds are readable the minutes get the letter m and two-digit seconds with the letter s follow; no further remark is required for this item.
1h30
